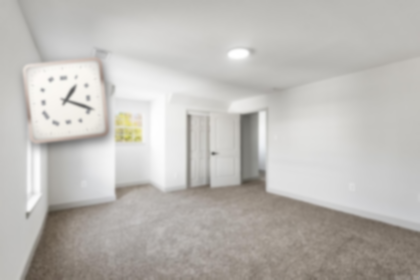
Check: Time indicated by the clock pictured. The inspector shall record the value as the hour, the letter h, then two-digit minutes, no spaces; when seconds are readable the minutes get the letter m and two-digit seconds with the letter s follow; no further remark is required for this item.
1h19
